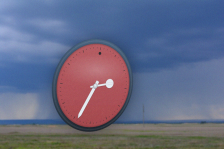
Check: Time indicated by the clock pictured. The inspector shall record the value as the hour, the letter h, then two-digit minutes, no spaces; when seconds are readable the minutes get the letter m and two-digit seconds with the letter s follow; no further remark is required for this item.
2h34
